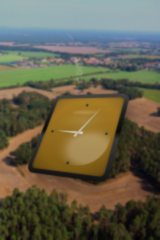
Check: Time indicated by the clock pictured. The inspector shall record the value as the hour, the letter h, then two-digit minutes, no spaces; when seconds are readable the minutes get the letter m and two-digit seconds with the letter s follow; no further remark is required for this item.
9h05
